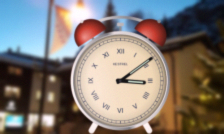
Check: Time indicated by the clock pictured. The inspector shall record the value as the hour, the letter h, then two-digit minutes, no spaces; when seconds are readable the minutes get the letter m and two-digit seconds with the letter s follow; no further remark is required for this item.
3h09
